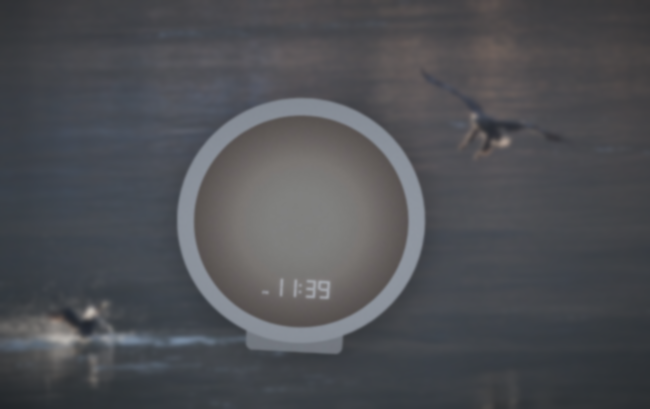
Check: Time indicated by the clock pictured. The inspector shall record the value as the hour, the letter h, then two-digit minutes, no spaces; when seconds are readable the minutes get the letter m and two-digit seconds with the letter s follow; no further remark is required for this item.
11h39
